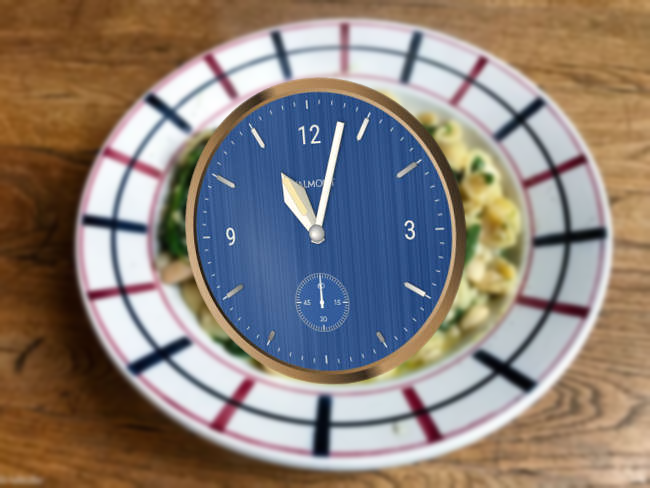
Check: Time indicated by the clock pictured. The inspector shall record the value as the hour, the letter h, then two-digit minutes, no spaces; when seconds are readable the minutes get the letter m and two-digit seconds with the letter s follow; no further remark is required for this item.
11h03
